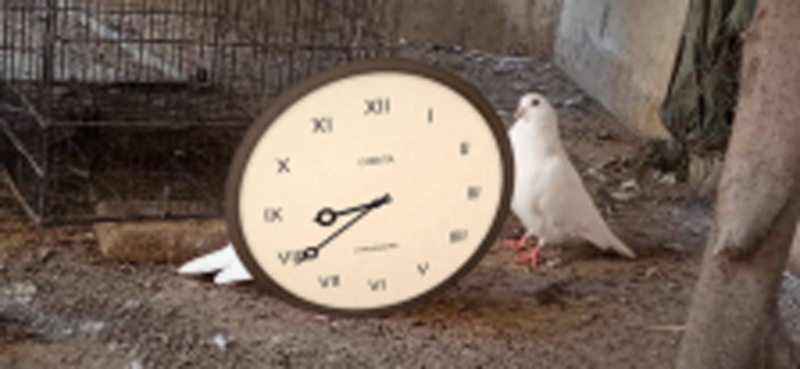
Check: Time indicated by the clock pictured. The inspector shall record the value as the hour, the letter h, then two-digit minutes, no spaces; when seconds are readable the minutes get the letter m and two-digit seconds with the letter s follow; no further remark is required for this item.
8h39
